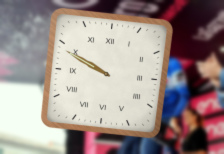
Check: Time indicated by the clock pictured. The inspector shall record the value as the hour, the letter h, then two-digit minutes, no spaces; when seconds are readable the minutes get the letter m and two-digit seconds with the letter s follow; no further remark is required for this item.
9h49
